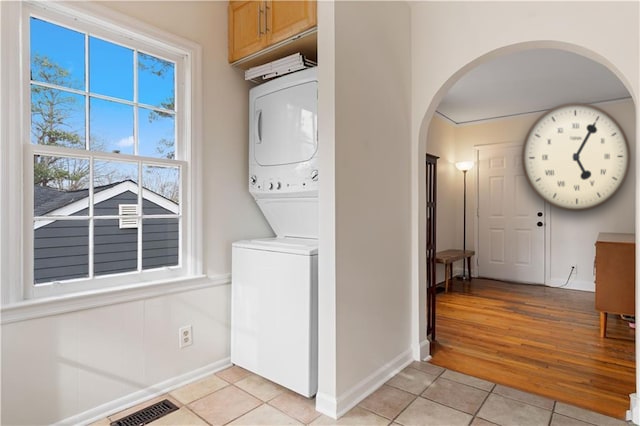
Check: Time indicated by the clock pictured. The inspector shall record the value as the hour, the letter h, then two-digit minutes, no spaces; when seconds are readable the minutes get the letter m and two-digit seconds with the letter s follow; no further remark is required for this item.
5h05
